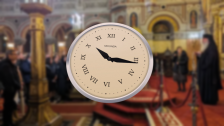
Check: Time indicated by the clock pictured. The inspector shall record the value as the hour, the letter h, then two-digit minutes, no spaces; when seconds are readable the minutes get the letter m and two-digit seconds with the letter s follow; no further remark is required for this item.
10h16
